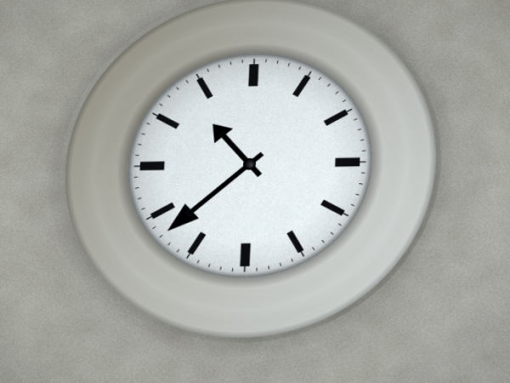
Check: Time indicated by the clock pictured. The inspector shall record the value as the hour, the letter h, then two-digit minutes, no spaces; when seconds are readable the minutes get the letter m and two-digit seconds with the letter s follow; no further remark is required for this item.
10h38
